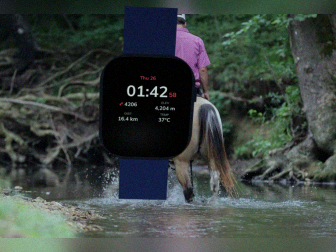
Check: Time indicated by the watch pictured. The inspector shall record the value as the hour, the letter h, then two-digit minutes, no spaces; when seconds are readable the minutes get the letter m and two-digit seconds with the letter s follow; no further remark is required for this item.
1h42
